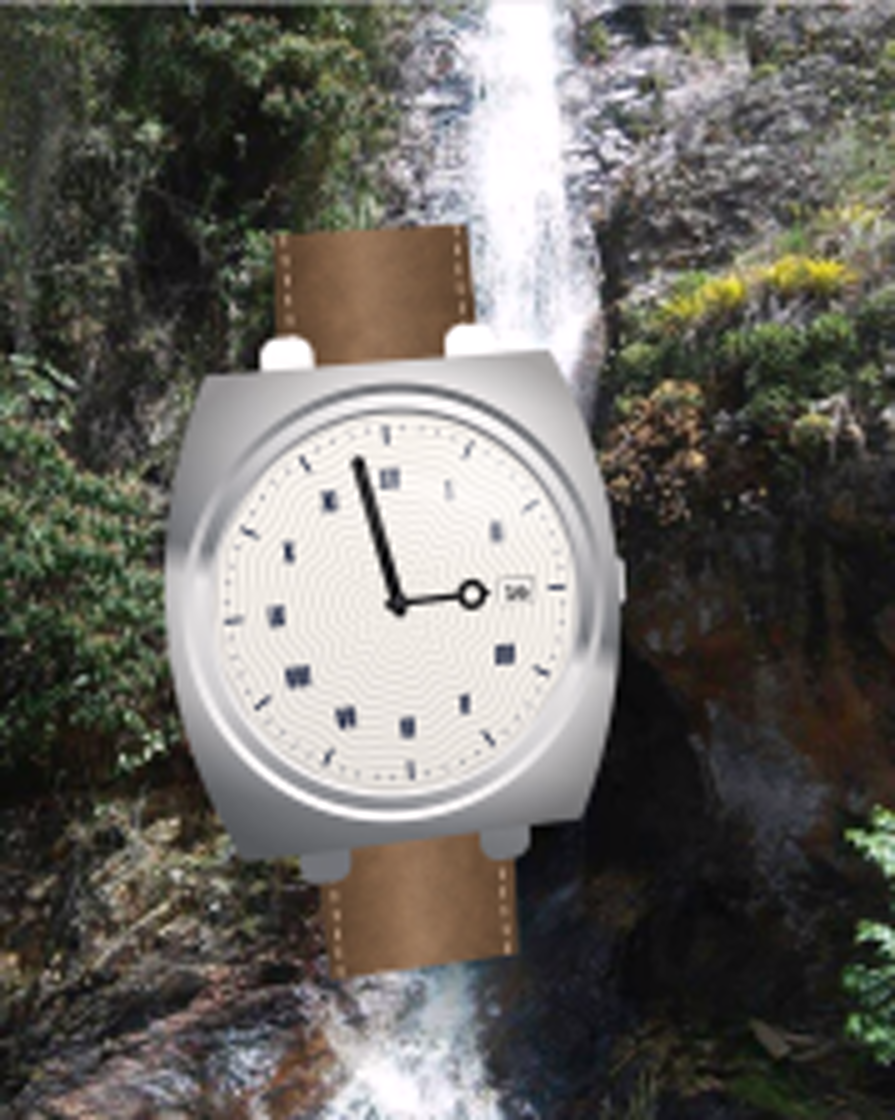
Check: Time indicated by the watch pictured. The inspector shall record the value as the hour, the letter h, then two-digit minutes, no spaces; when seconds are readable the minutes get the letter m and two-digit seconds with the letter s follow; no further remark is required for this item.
2h58
